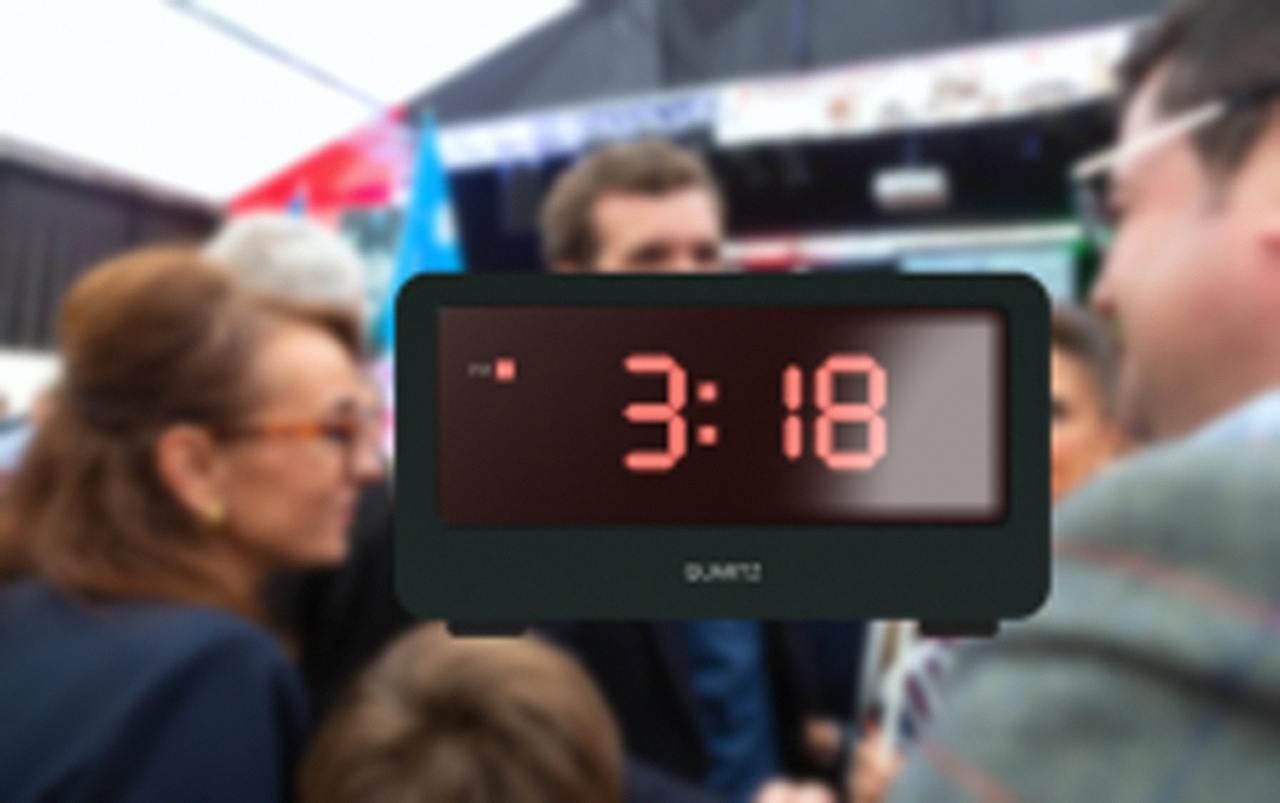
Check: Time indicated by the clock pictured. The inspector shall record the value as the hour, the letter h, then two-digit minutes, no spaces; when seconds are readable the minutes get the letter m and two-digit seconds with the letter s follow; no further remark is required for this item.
3h18
